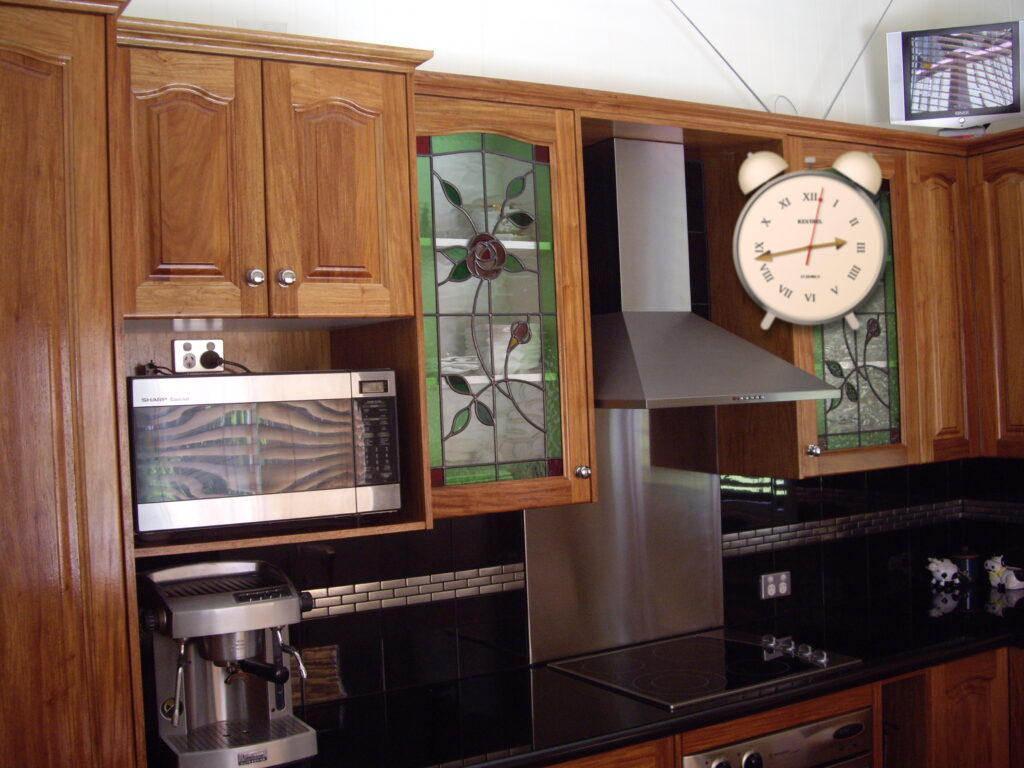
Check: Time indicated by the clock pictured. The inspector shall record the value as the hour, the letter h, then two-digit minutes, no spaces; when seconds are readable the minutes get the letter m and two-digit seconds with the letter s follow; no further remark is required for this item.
2h43m02s
